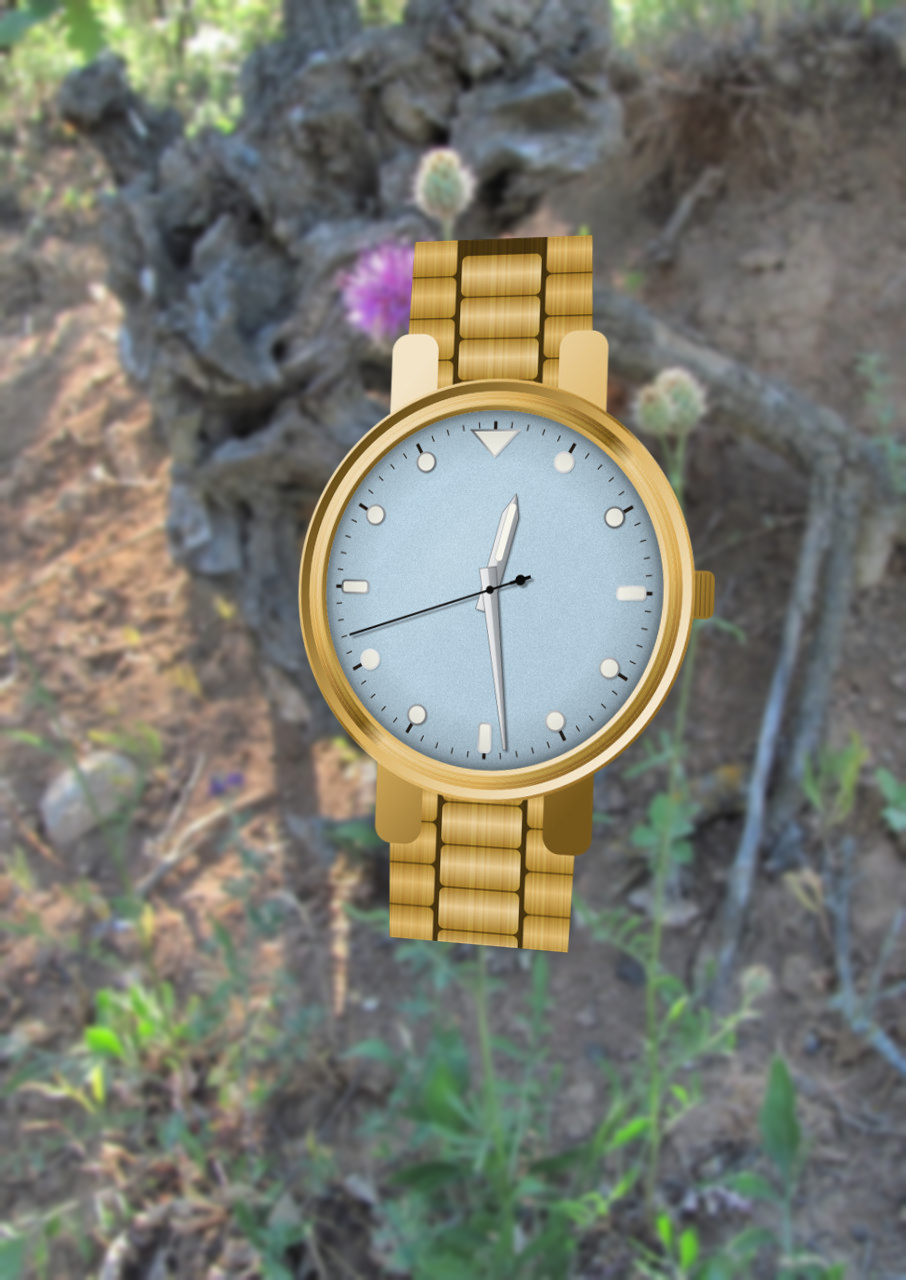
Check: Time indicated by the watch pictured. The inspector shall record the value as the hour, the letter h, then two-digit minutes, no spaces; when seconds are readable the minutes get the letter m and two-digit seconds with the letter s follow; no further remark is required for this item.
12h28m42s
